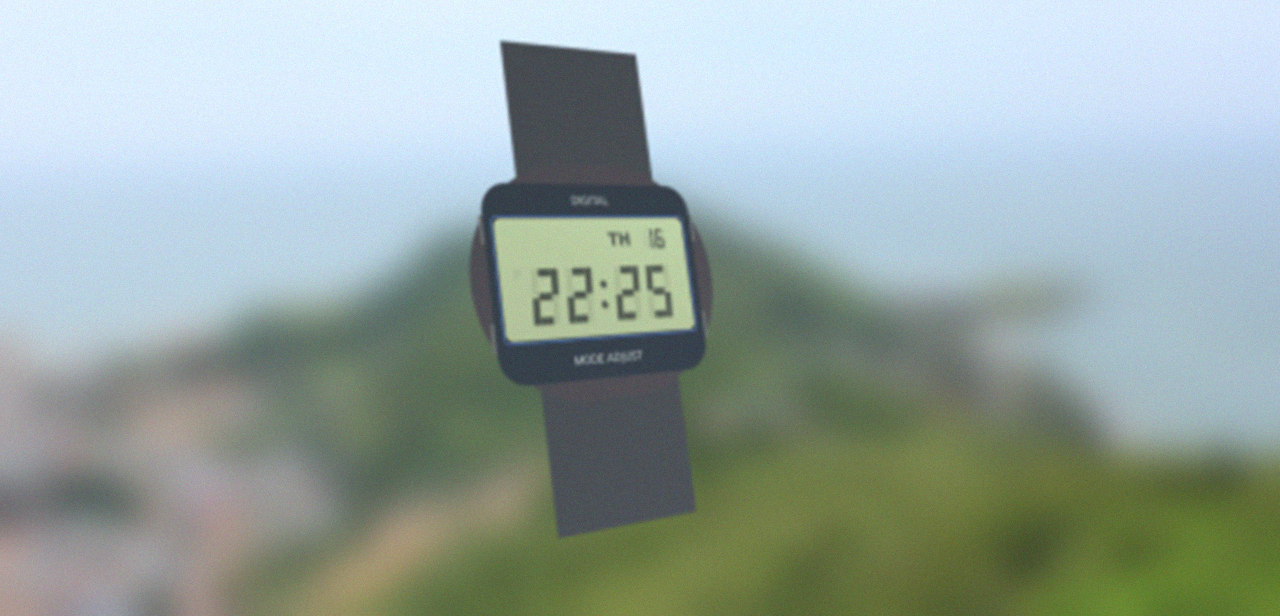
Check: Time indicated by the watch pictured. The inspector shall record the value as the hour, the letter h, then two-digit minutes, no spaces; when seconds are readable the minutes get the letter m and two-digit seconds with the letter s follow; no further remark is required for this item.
22h25
